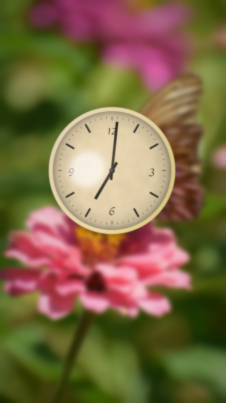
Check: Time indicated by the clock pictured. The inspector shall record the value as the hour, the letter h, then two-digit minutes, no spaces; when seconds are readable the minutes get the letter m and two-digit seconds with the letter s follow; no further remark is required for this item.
7h01
